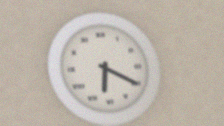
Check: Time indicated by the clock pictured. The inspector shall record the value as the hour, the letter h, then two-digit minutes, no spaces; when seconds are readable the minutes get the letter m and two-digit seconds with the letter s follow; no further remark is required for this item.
6h20
